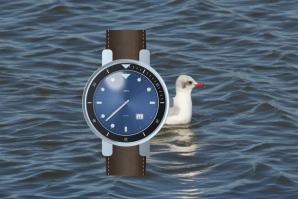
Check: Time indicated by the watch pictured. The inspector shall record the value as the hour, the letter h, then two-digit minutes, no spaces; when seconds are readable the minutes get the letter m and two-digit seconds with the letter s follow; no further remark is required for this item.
7h38
